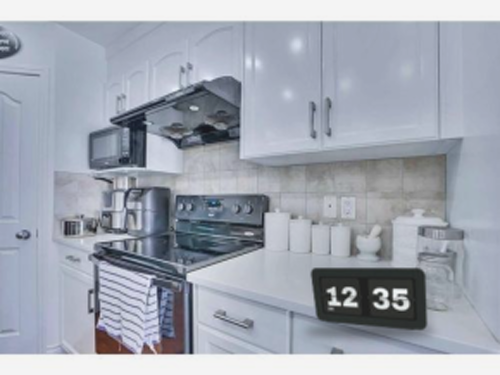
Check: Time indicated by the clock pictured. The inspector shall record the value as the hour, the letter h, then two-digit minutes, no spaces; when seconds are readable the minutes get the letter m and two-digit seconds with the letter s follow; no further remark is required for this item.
12h35
